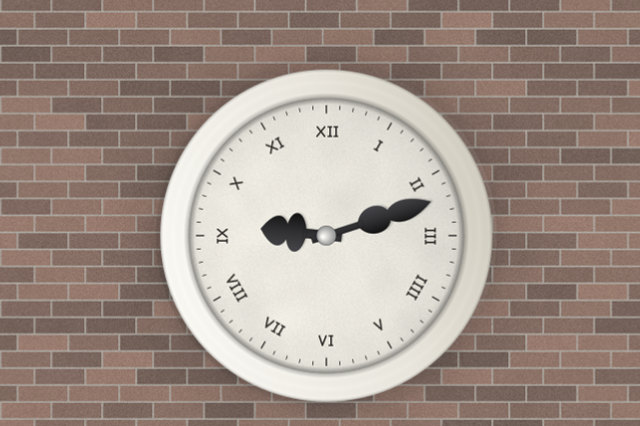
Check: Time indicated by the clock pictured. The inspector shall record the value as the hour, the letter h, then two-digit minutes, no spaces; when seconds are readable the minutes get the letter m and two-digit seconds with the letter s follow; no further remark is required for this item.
9h12
